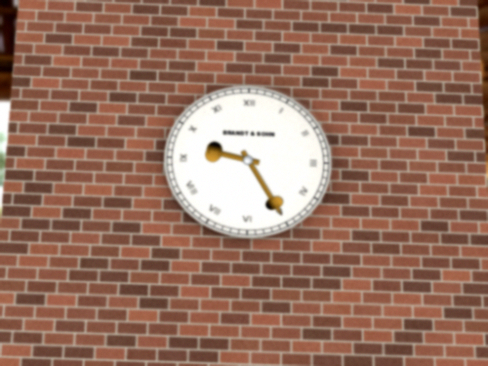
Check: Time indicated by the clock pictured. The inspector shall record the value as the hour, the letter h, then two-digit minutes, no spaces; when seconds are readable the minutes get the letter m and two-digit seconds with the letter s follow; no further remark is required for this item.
9h25
